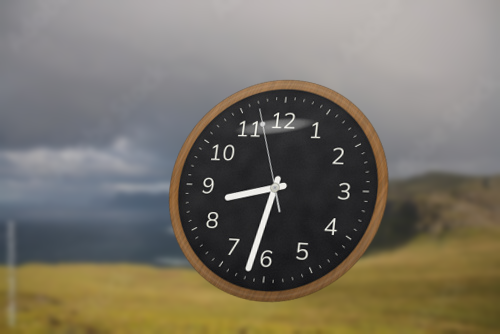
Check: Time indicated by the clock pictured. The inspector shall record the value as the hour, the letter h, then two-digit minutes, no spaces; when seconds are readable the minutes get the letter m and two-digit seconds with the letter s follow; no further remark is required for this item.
8h31m57s
